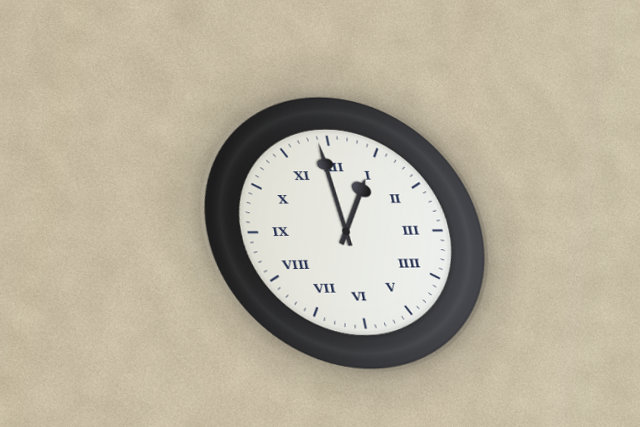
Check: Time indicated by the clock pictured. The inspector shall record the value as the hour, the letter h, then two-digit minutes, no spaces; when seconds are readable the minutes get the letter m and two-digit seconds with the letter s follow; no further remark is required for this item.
12h59
